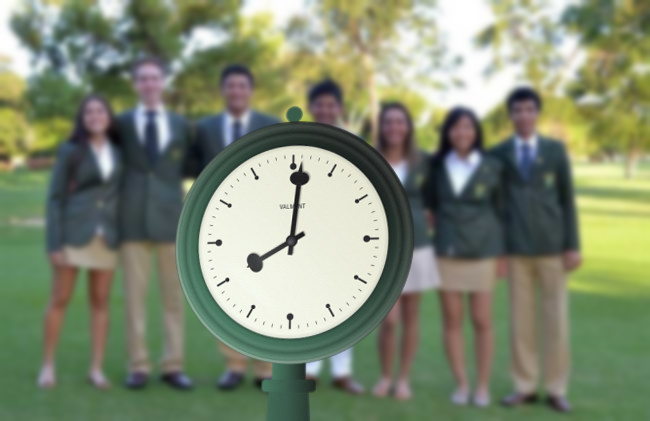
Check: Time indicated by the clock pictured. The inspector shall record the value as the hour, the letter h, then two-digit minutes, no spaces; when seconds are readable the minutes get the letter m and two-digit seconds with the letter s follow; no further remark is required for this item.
8h01
